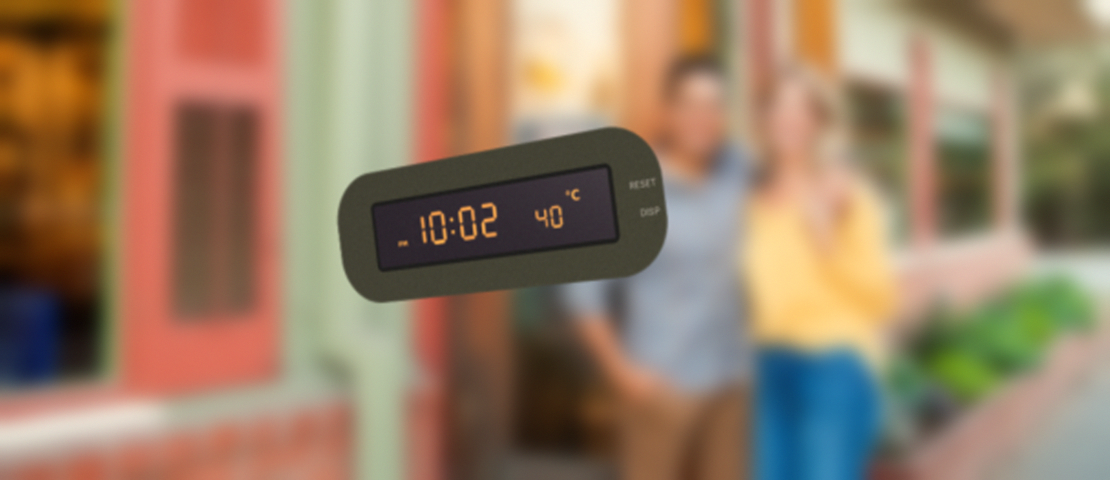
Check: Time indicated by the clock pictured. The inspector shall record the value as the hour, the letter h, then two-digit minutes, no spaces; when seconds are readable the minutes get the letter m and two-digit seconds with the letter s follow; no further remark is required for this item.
10h02
